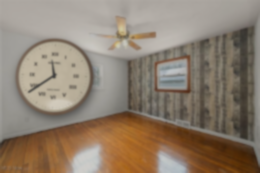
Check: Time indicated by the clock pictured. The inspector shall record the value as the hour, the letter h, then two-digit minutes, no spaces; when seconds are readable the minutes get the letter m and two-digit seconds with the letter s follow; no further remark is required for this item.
11h39
